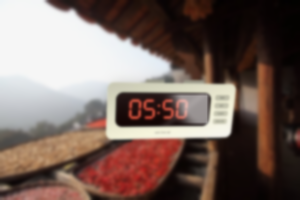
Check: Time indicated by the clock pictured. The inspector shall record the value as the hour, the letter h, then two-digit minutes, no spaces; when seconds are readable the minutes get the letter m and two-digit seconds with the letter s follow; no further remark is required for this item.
5h50
